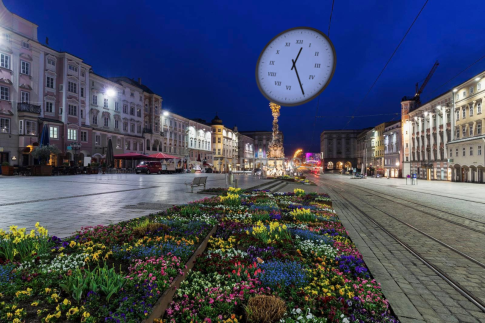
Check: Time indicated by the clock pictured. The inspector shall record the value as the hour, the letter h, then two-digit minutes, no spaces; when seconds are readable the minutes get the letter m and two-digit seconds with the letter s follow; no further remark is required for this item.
12h25
